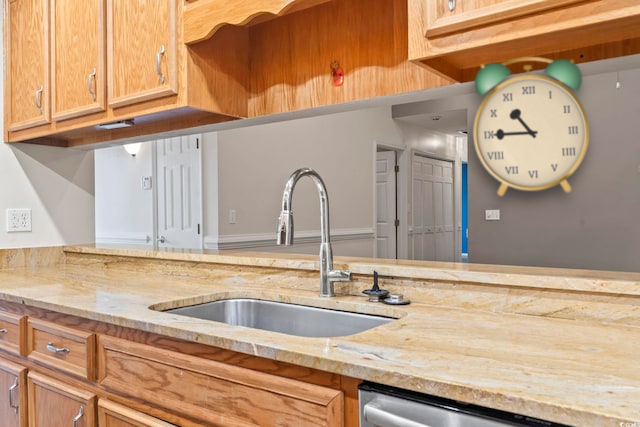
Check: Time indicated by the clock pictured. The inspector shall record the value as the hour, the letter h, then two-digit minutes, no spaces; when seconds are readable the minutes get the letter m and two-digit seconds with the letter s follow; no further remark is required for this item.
10h45
